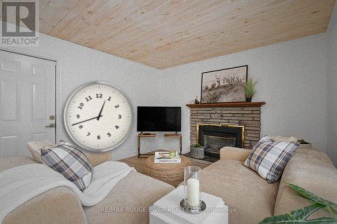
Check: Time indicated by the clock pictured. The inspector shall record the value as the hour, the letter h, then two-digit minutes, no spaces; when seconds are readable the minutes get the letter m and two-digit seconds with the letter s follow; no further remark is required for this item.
12h42
